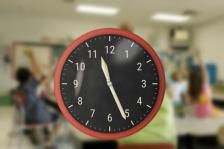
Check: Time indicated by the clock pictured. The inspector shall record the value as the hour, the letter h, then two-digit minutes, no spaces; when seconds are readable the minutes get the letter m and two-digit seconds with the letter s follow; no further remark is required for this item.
11h26
